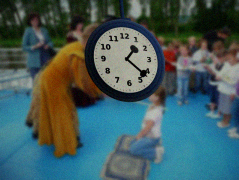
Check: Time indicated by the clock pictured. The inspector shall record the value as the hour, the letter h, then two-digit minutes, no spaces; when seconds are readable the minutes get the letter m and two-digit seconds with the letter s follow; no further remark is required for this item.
1h22
